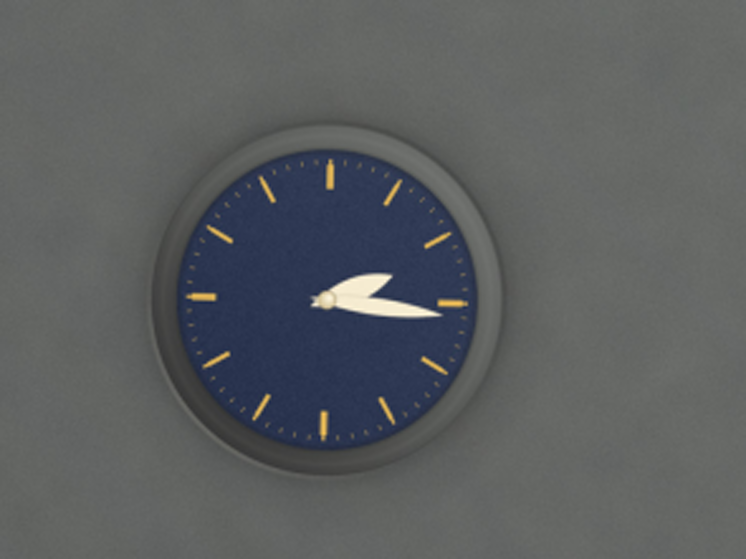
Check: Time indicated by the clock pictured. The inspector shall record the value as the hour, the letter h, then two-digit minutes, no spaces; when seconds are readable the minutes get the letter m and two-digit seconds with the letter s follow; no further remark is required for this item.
2h16
